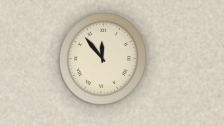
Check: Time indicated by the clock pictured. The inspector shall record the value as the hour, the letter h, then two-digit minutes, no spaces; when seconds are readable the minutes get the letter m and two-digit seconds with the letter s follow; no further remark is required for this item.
11h53
